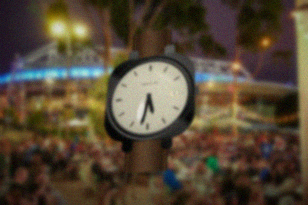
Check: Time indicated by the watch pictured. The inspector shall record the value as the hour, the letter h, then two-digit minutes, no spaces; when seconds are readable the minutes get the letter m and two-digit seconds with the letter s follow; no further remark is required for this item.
5h32
